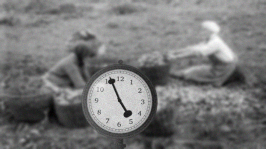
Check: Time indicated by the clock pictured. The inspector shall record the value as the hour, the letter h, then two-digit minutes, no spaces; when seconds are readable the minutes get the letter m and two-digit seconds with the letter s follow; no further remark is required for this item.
4h56
